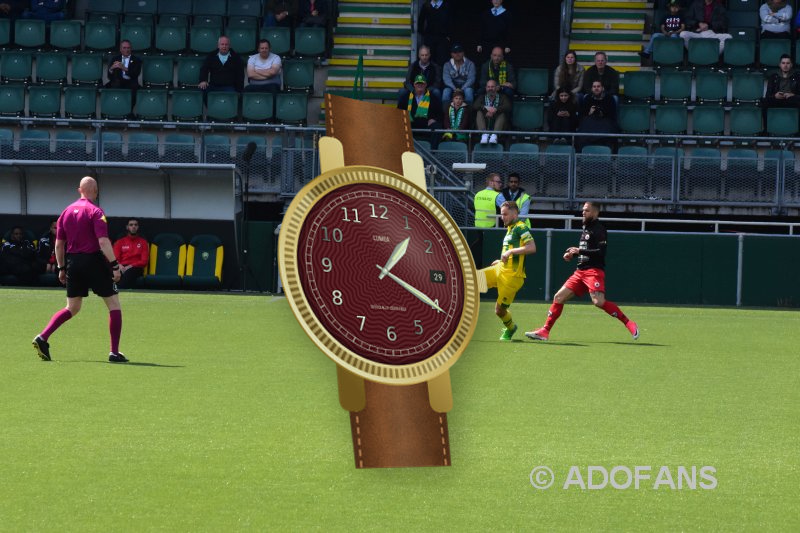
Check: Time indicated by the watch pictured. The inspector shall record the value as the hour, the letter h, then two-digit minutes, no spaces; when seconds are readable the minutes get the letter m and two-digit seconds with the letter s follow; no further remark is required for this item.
1h20
